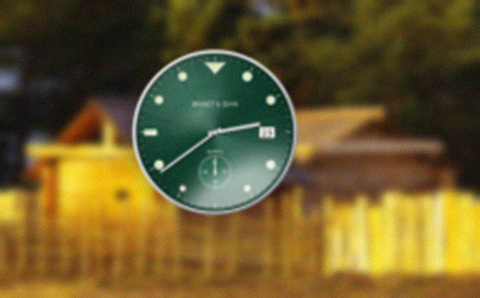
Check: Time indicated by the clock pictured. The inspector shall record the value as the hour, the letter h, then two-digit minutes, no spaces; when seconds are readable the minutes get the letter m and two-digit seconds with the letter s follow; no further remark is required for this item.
2h39
